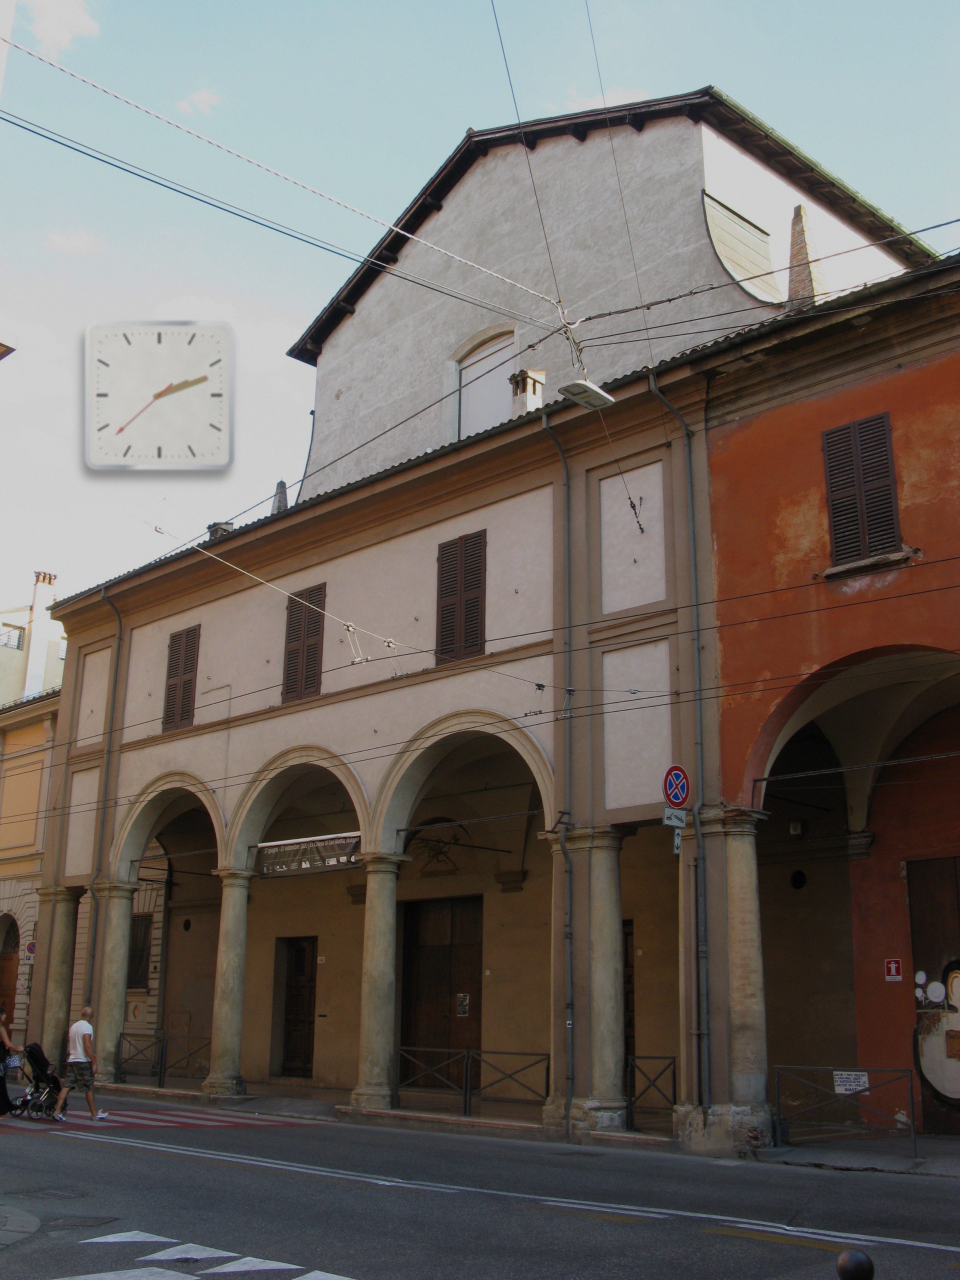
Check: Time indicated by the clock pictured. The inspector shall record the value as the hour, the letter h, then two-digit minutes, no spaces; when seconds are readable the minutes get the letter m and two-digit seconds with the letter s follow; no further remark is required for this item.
2h11m38s
